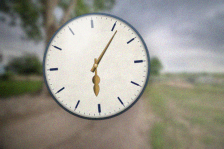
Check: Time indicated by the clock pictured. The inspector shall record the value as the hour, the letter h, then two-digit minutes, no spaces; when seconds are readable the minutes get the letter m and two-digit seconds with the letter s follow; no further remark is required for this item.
6h06
